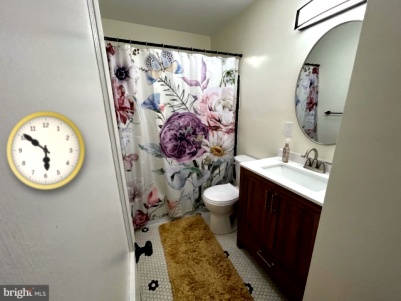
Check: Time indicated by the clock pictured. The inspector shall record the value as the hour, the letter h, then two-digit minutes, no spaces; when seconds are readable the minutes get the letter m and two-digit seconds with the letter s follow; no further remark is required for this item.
5h51
